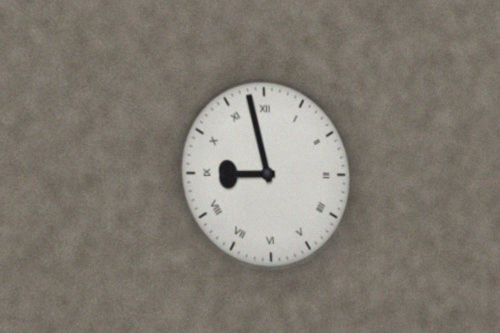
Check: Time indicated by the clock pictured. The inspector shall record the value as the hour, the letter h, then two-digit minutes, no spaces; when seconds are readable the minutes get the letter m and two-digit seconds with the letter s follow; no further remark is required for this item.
8h58
